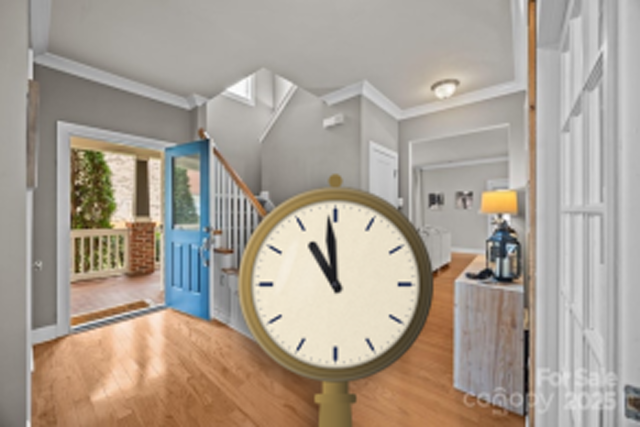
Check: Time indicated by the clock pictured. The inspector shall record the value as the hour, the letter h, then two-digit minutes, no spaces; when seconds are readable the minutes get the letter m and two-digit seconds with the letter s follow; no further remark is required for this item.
10h59
